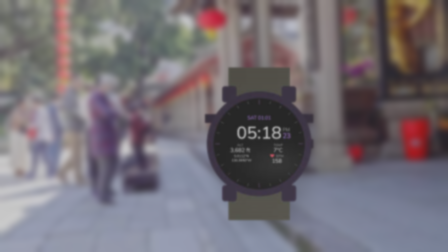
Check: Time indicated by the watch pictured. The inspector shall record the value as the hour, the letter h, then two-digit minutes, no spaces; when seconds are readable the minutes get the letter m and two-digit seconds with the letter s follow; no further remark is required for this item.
5h18
